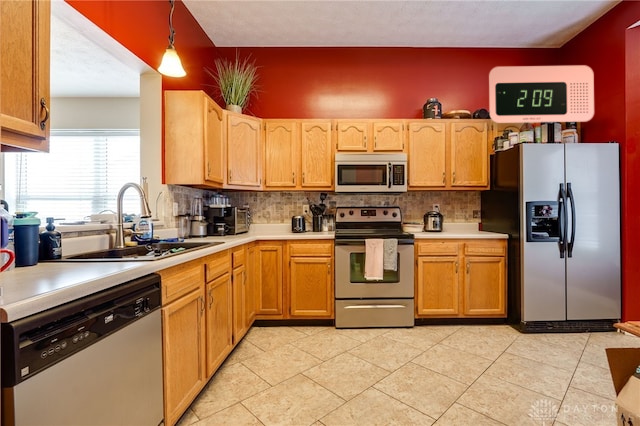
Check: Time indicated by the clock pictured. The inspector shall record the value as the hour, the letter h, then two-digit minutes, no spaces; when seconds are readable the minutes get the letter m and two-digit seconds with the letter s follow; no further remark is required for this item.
2h09
